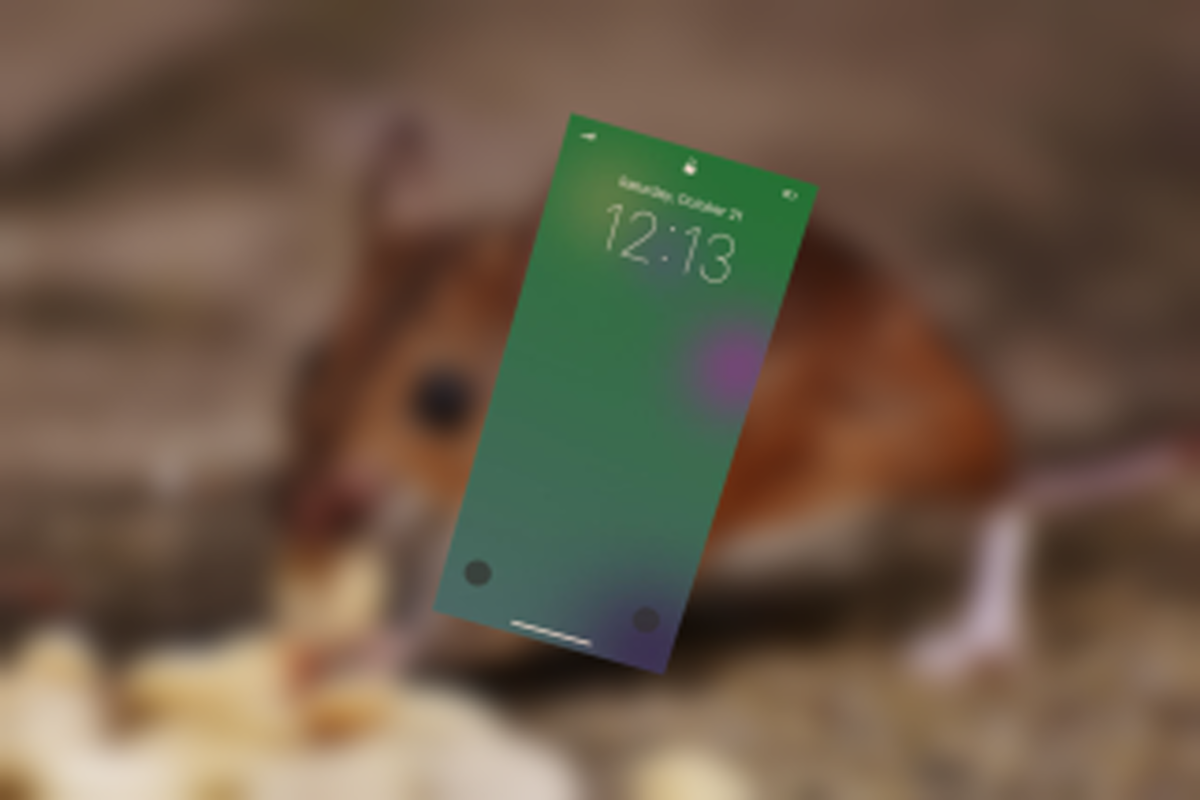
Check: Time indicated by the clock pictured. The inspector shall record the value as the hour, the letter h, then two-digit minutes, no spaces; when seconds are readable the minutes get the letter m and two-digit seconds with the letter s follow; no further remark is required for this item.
12h13
